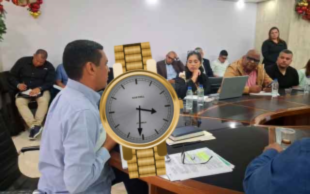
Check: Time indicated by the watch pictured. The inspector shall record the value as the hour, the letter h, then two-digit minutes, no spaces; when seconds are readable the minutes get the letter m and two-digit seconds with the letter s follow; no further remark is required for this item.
3h31
